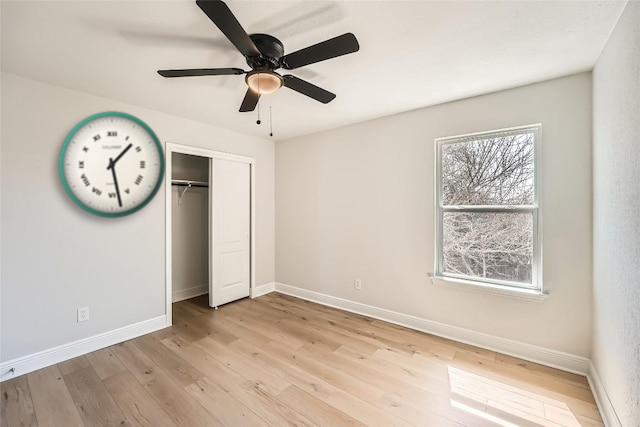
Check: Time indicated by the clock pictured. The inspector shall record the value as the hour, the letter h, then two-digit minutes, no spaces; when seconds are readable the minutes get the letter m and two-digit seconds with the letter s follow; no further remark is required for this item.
1h28
